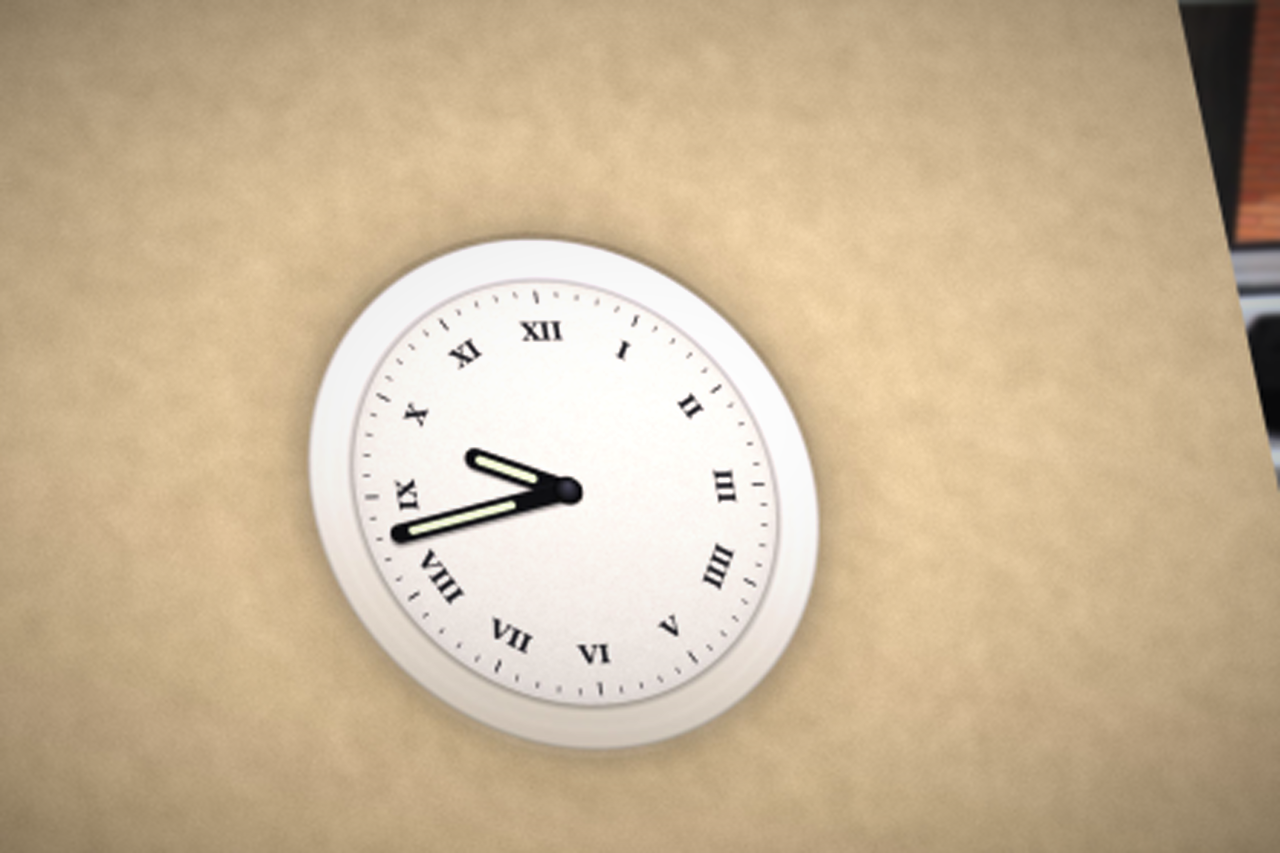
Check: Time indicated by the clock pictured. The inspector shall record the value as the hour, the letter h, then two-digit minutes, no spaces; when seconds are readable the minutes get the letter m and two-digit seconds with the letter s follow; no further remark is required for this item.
9h43
